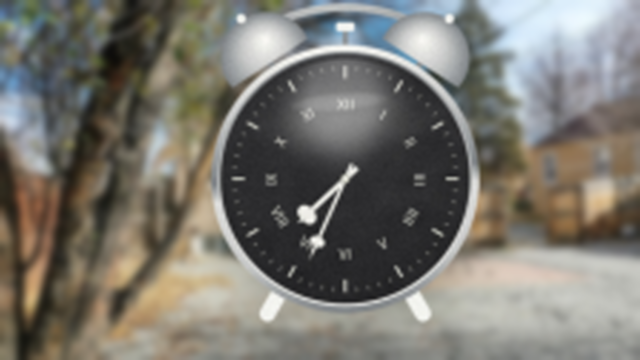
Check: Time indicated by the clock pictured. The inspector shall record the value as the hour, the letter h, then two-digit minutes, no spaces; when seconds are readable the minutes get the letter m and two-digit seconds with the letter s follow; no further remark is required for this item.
7h34
